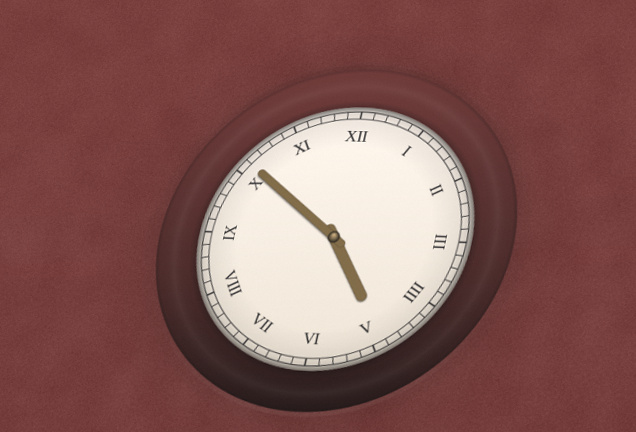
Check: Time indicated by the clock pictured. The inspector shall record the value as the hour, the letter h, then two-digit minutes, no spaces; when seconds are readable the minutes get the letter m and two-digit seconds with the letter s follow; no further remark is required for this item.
4h51
